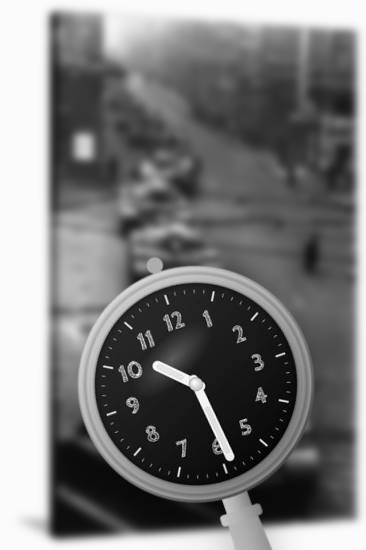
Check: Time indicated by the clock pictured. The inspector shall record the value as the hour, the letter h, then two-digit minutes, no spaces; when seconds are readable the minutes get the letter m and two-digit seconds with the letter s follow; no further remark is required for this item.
10h29
